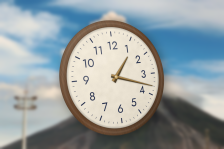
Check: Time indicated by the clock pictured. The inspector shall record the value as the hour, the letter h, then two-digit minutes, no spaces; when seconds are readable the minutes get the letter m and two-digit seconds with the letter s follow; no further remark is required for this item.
1h18
